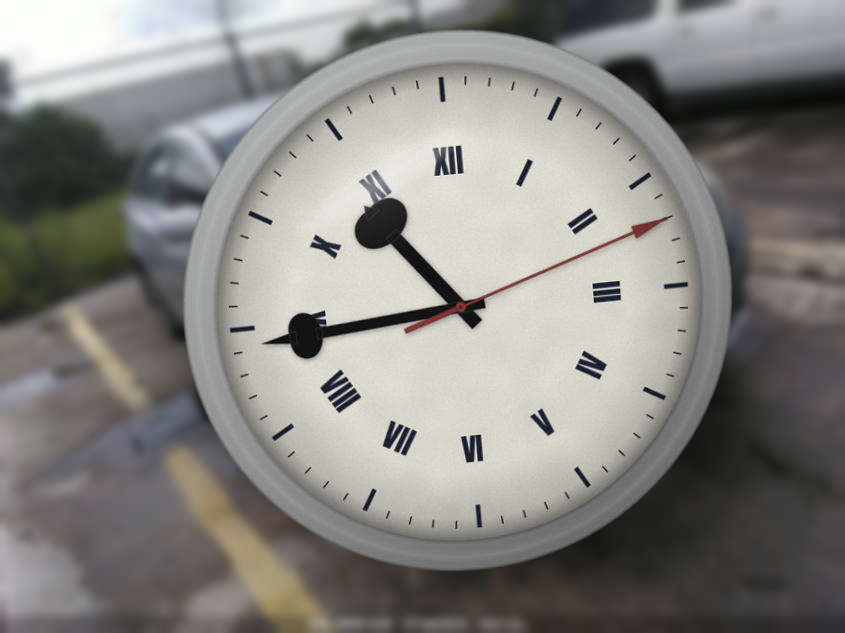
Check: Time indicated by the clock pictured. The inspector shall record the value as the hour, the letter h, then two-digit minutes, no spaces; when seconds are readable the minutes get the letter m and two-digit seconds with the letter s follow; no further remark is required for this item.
10h44m12s
